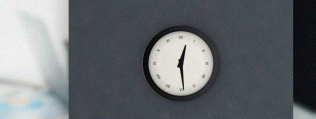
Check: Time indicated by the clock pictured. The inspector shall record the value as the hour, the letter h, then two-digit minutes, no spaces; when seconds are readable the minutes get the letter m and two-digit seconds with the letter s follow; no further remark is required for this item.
12h29
